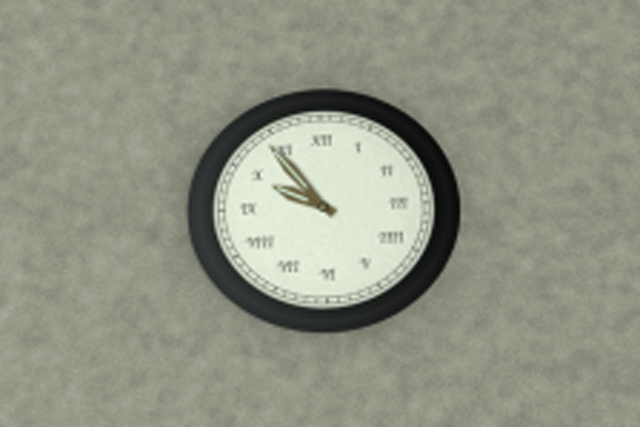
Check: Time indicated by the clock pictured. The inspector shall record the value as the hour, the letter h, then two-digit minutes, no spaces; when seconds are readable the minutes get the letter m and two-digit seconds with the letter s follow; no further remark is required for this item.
9h54
